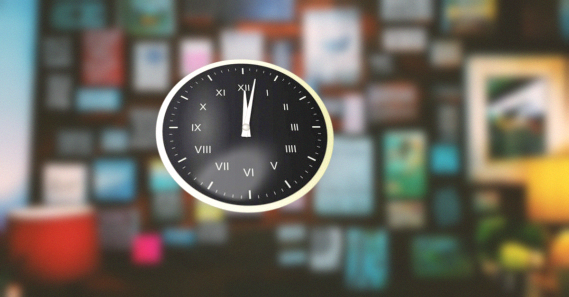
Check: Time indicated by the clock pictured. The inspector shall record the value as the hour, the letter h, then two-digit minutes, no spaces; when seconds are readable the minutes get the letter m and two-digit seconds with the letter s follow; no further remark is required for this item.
12h02
